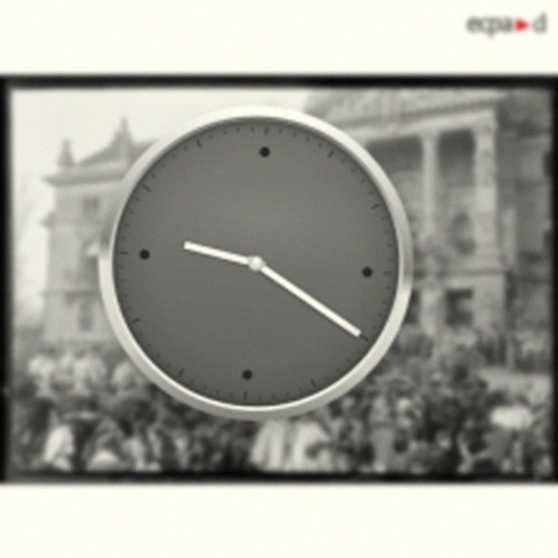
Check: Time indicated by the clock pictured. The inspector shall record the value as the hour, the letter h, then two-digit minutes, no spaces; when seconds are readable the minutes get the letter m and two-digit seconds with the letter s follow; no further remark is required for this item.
9h20
